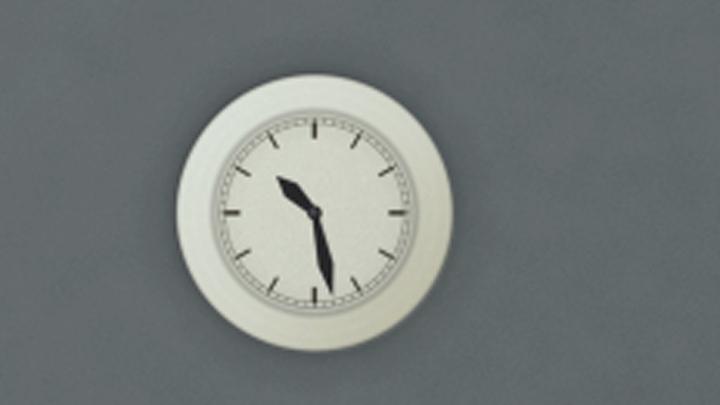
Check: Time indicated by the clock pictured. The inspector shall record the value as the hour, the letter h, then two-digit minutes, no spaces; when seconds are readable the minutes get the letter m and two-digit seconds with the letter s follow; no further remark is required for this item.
10h28
